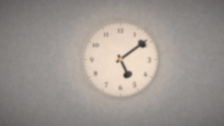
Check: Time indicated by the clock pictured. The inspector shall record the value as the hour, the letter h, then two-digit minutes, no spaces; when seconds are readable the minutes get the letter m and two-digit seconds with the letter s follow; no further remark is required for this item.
5h09
